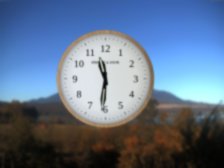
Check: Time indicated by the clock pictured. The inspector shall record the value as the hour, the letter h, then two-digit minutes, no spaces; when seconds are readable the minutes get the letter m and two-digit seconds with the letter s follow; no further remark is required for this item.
11h31
